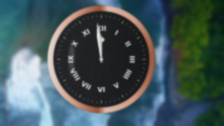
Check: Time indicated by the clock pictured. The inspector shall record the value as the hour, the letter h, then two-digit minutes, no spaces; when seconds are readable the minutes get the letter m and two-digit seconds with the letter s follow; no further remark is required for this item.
11h59
